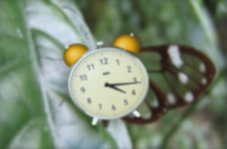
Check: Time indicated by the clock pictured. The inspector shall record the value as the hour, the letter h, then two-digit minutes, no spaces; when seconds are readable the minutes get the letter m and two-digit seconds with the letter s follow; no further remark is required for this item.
4h16
